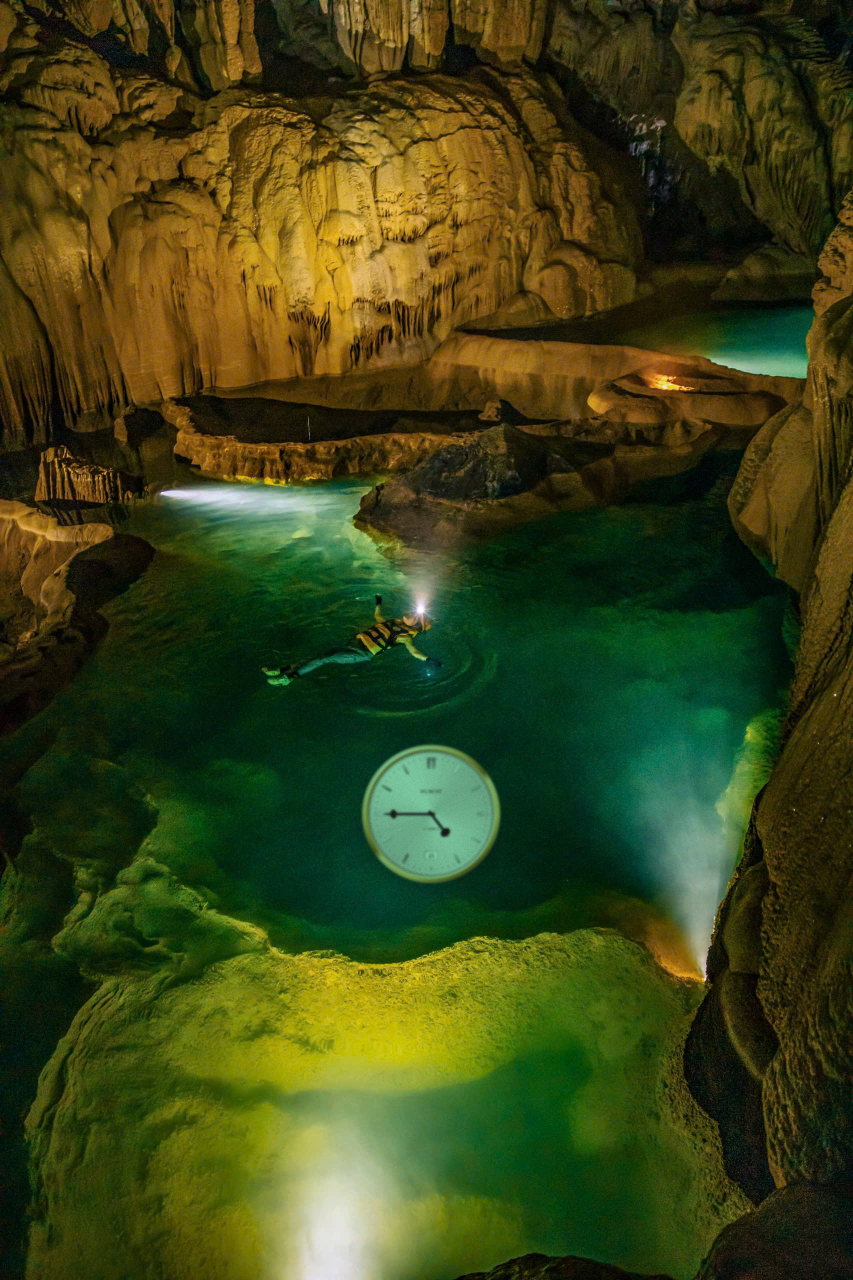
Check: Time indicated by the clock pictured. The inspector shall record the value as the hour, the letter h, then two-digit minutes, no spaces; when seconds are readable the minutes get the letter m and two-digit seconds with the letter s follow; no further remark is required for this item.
4h45
